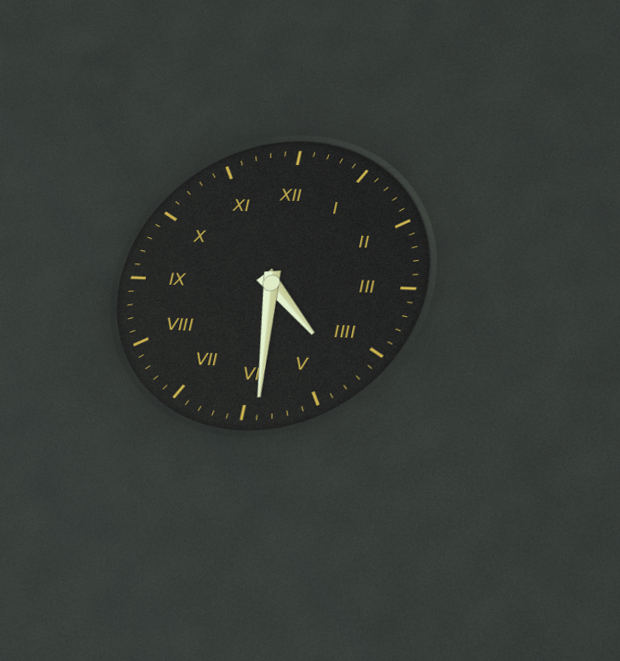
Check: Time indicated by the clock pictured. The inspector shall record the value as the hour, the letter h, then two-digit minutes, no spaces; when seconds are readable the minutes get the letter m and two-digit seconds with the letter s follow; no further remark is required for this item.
4h29
